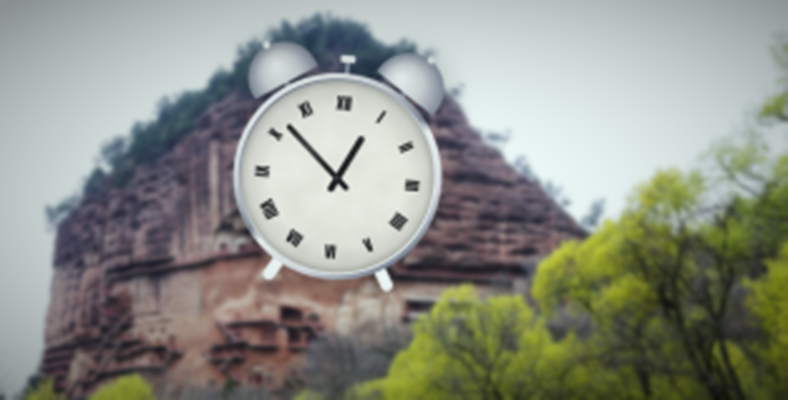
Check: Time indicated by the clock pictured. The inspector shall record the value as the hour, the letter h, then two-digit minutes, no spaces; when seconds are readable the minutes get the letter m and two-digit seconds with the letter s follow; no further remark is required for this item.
12h52
